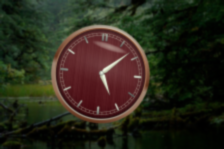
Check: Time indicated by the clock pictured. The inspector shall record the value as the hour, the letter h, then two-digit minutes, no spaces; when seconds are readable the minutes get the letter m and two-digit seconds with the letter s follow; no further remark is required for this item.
5h08
